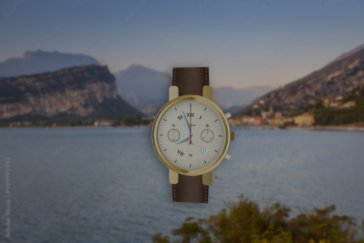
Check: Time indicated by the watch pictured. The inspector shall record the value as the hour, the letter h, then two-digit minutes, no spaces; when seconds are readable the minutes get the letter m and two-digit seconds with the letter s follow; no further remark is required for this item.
7h57
